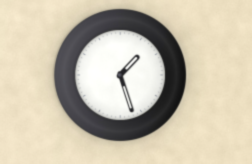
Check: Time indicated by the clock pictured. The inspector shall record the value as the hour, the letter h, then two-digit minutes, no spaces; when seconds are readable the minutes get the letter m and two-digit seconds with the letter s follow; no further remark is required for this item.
1h27
